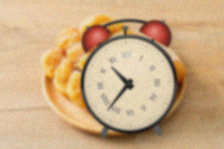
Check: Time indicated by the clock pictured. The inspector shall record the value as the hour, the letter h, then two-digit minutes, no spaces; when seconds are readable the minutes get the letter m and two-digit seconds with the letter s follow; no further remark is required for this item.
10h37
